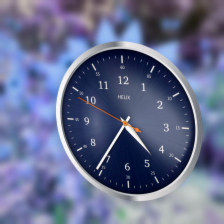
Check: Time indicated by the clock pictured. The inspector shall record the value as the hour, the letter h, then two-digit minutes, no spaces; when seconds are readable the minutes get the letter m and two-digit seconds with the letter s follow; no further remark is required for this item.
4h35m49s
